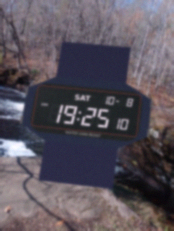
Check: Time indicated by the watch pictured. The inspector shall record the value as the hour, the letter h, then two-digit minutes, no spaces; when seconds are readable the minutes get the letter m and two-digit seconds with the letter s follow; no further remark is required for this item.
19h25
